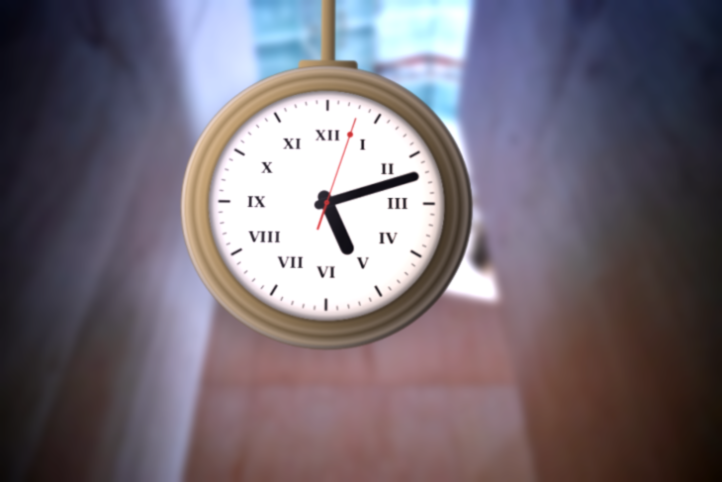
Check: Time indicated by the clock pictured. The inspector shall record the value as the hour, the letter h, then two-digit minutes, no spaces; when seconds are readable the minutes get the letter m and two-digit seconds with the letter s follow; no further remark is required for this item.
5h12m03s
